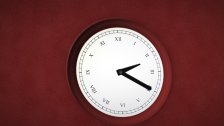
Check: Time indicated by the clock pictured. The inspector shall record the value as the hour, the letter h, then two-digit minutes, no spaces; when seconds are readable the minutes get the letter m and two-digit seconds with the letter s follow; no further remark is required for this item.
2h20
